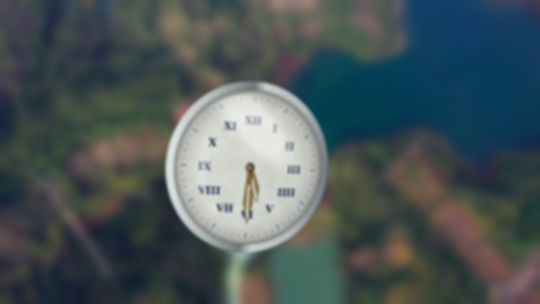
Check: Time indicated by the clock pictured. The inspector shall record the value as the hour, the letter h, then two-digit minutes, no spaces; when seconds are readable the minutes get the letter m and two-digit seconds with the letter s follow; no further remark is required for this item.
5h30
